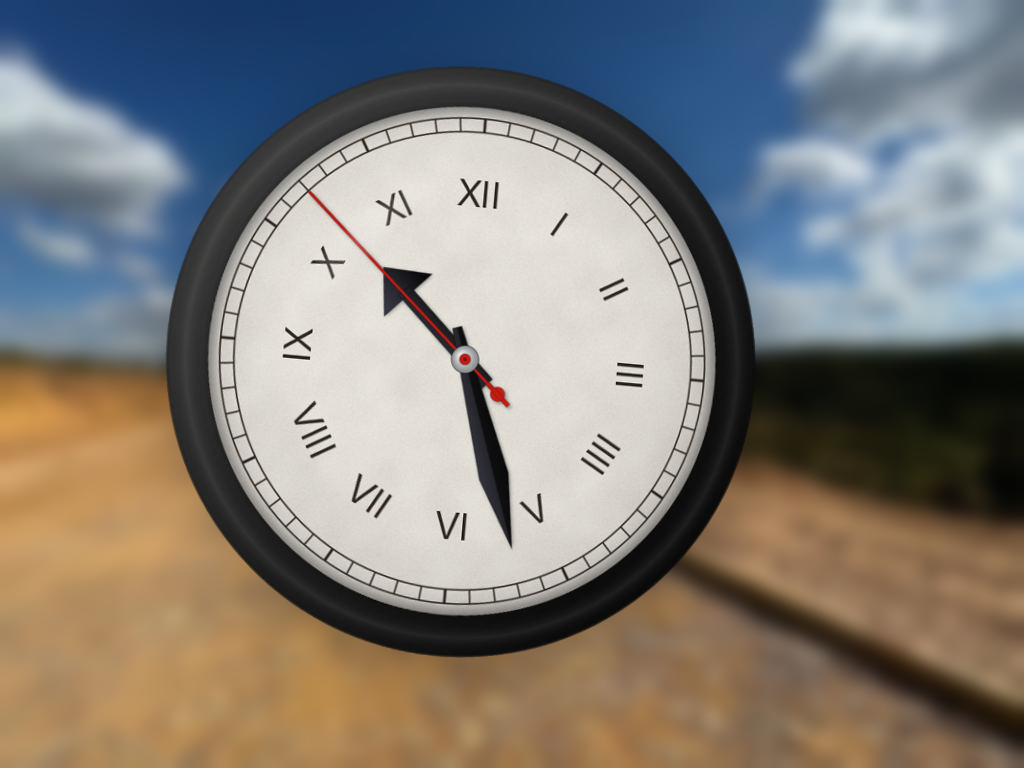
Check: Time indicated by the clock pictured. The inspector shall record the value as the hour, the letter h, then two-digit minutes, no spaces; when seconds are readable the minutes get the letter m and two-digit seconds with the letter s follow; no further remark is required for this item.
10h26m52s
